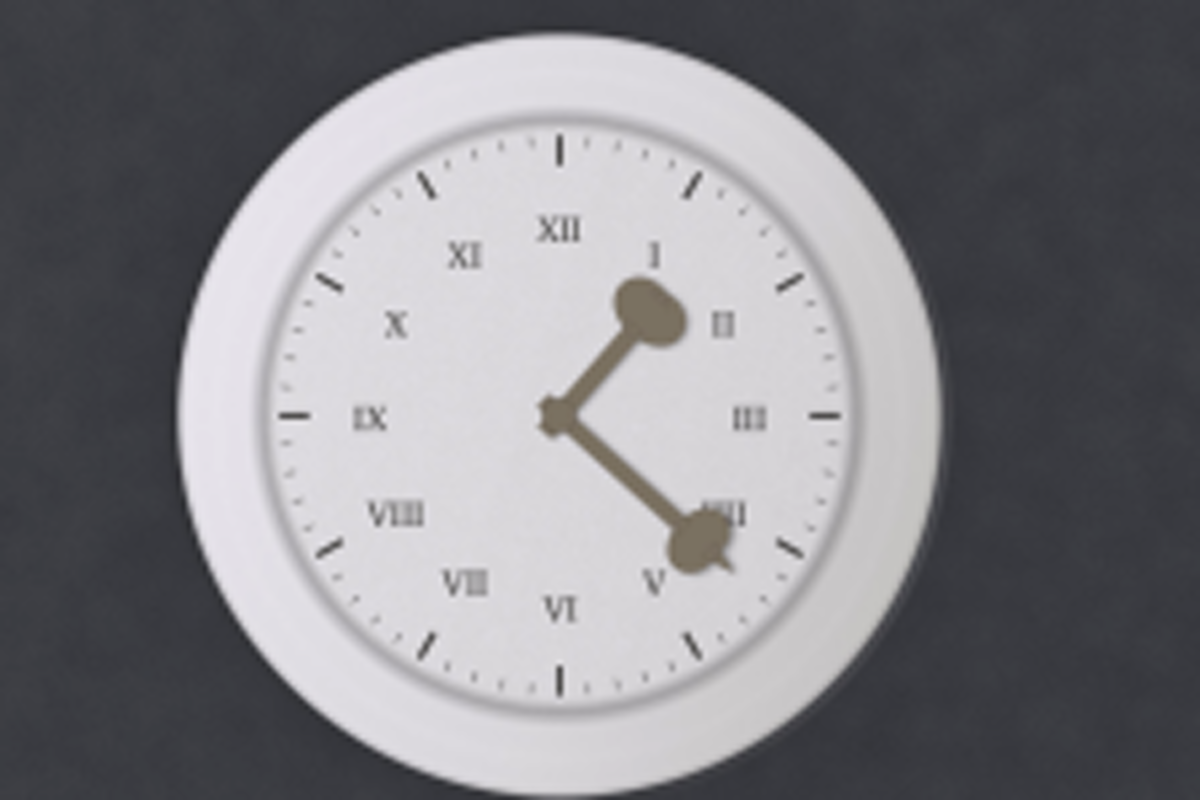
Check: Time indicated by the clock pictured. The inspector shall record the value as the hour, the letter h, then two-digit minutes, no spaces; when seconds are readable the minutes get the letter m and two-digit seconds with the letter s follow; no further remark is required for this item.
1h22
